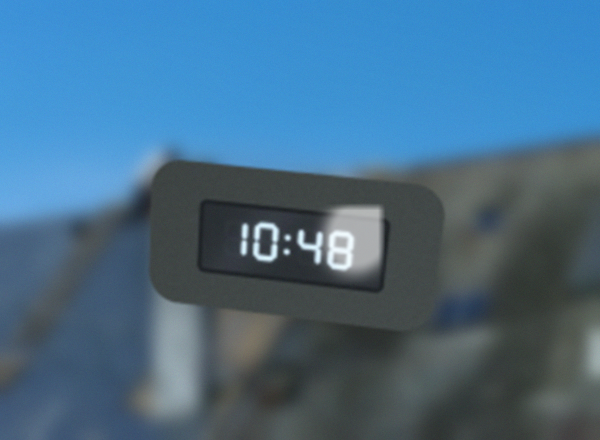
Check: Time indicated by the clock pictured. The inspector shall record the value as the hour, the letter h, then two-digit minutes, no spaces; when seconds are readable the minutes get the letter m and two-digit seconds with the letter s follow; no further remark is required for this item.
10h48
